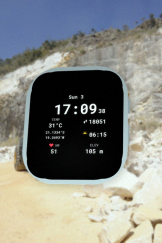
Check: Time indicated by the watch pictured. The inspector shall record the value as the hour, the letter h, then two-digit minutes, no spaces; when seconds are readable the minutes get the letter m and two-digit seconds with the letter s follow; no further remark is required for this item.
17h09
